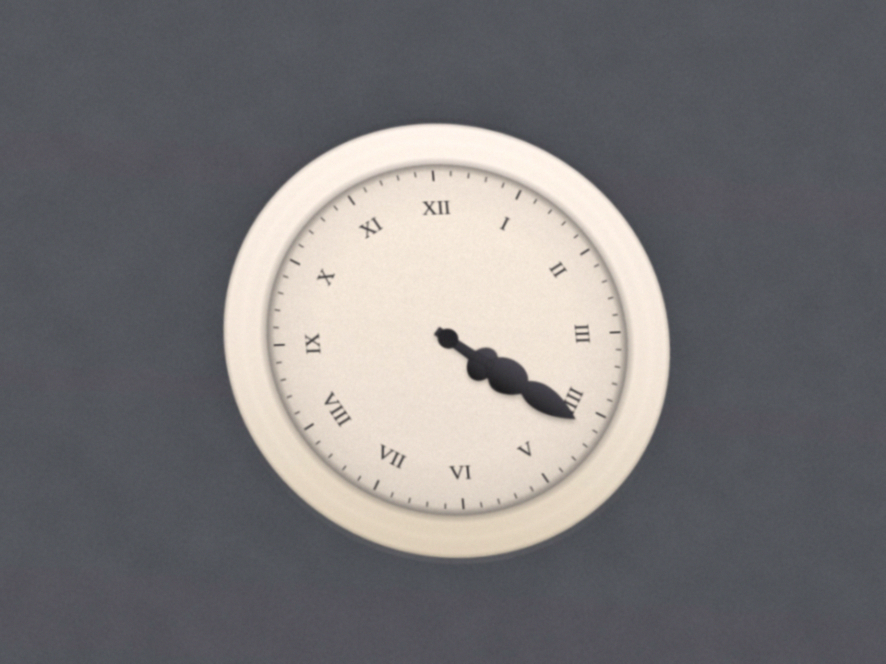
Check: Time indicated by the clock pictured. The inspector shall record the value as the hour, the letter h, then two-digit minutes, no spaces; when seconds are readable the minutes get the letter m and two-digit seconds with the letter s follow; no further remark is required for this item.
4h21
